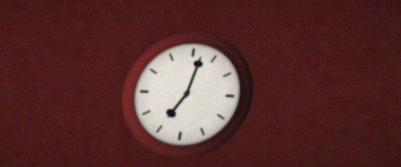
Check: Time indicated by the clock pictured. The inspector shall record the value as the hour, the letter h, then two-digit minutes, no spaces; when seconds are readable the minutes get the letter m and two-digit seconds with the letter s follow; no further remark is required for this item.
7h02
